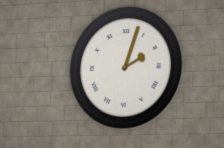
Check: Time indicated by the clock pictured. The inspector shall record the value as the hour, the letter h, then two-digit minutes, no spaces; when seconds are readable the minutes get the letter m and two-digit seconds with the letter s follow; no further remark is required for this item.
2h03
